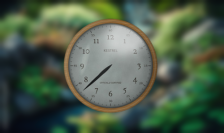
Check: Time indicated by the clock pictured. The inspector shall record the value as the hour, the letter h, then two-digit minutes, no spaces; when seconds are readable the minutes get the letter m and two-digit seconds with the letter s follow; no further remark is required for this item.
7h38
